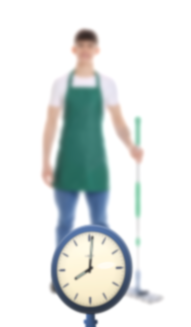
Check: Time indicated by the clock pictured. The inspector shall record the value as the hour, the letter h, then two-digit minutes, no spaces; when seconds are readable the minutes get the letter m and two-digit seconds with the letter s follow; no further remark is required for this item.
8h01
